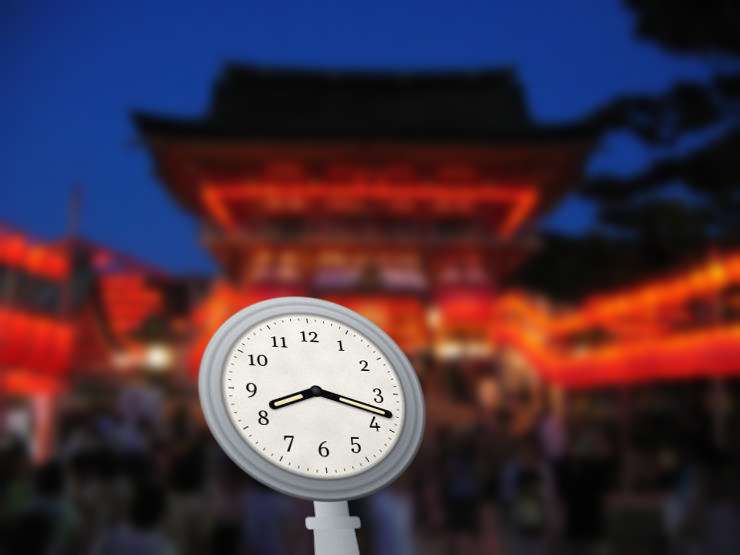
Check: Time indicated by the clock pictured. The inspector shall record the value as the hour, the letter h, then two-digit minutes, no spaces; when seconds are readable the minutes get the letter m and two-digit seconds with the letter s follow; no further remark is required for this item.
8h18
